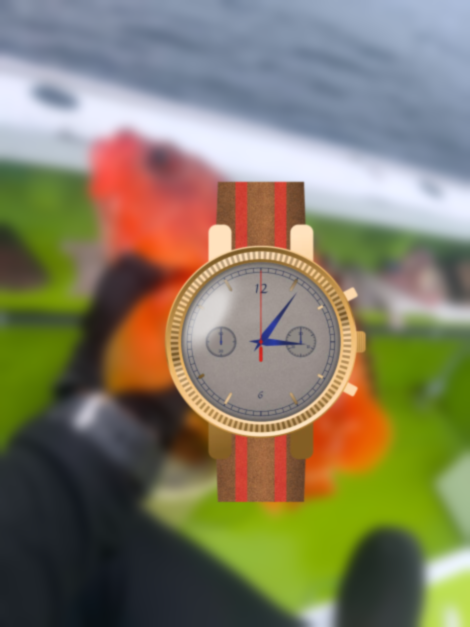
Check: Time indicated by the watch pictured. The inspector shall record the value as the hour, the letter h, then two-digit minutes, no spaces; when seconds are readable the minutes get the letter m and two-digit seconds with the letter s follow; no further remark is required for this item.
3h06
